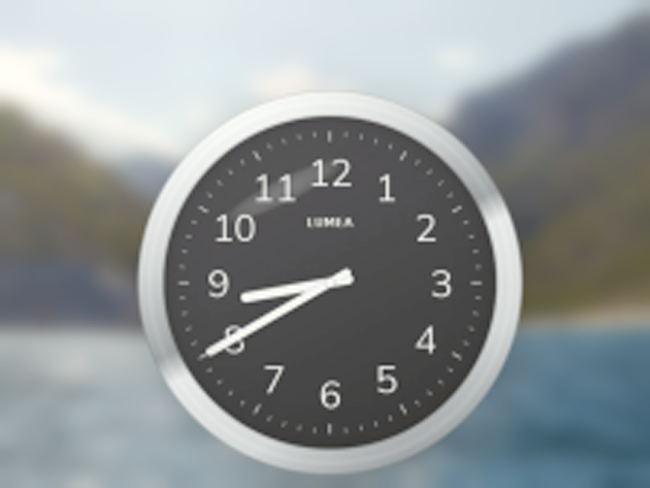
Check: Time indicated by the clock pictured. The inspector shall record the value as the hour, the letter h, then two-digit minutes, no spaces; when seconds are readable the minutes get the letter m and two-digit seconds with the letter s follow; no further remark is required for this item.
8h40
